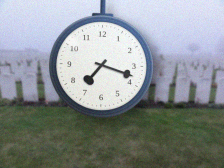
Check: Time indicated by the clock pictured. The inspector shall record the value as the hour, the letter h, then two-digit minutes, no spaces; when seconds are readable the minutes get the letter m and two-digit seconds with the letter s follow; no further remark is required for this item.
7h18
